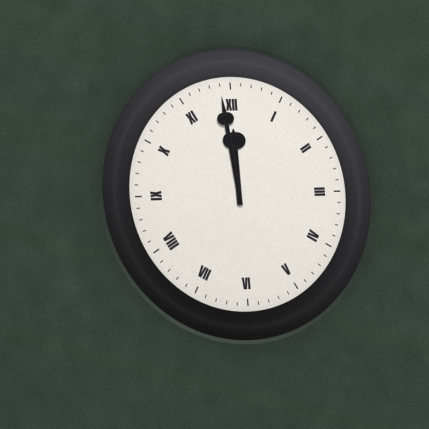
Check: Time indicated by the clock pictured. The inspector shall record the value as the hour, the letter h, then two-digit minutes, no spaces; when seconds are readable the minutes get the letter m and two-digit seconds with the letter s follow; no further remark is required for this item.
11h59
